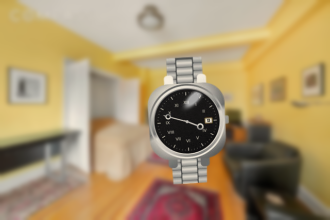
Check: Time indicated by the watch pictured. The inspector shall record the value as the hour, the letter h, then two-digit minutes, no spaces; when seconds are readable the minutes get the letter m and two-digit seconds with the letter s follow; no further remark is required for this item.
3h48
